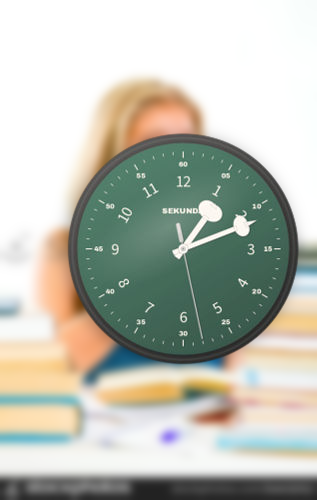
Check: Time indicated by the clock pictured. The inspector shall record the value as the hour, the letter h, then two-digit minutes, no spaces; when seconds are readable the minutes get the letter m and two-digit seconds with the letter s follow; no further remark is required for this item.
1h11m28s
